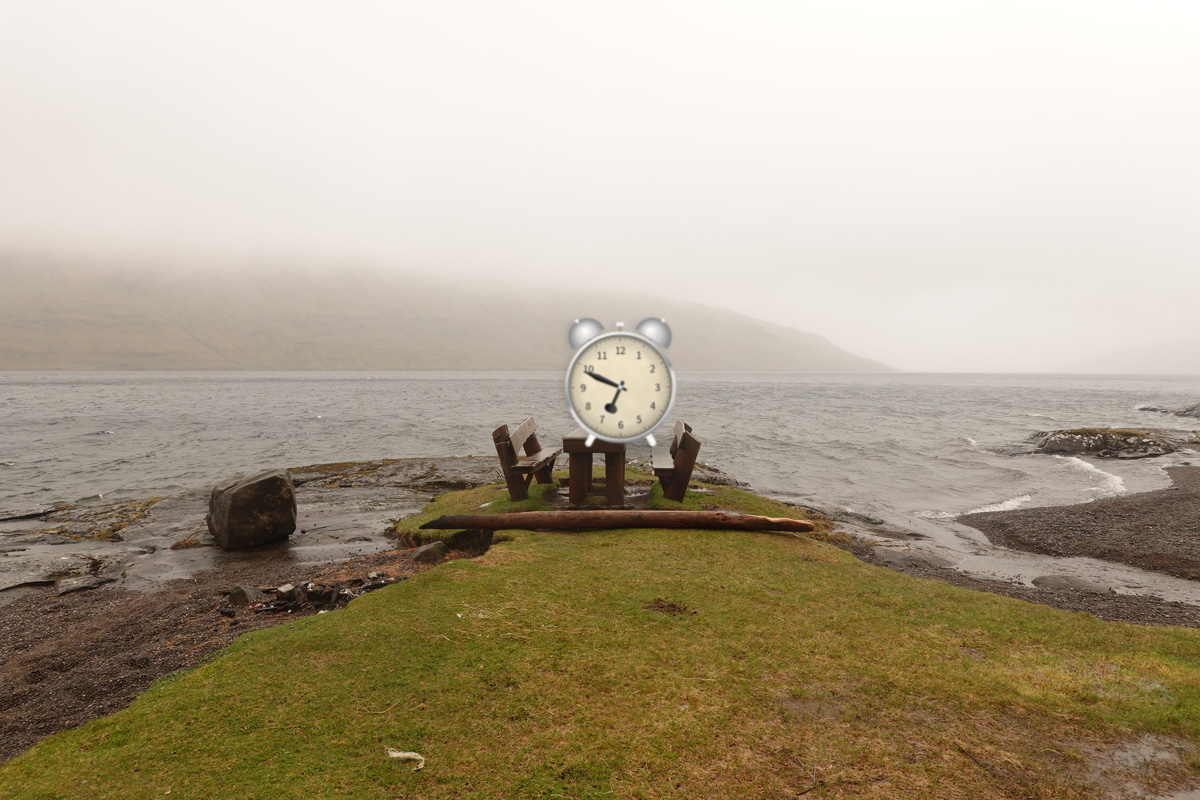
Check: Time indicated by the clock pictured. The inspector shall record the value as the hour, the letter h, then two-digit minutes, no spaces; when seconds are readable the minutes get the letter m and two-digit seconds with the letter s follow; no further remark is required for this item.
6h49
